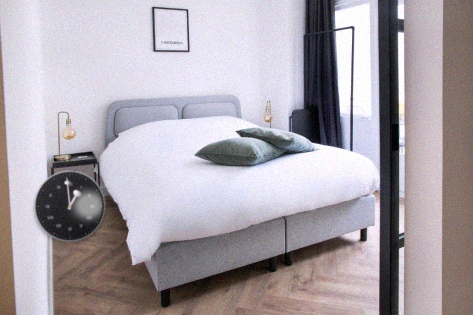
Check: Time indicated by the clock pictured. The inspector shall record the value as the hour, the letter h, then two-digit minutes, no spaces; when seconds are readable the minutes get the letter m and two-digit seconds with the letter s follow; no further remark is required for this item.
12h59
